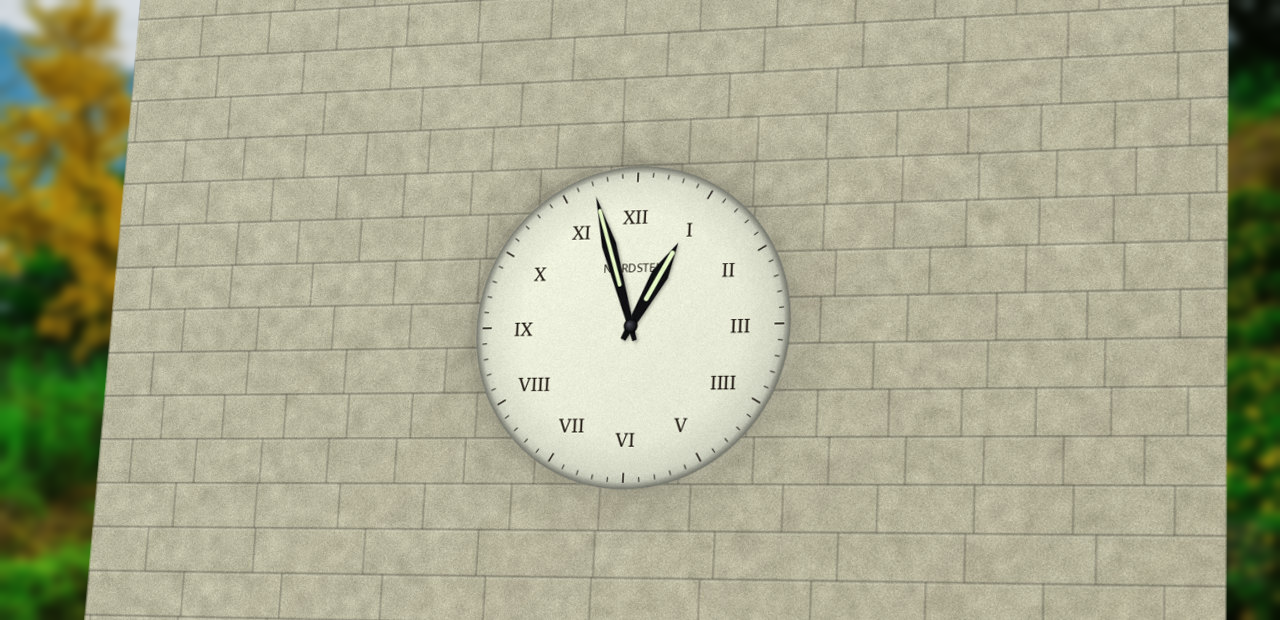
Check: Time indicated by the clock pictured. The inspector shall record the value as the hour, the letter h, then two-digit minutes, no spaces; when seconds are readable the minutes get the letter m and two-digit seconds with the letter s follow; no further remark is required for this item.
12h57
